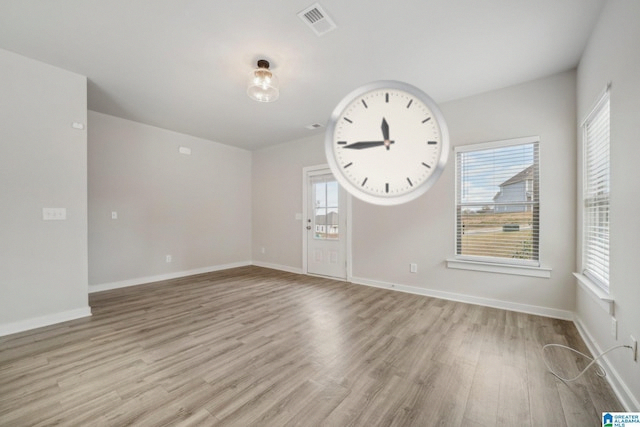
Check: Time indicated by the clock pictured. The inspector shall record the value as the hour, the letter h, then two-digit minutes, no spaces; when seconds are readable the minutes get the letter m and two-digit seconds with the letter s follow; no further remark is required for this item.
11h44
